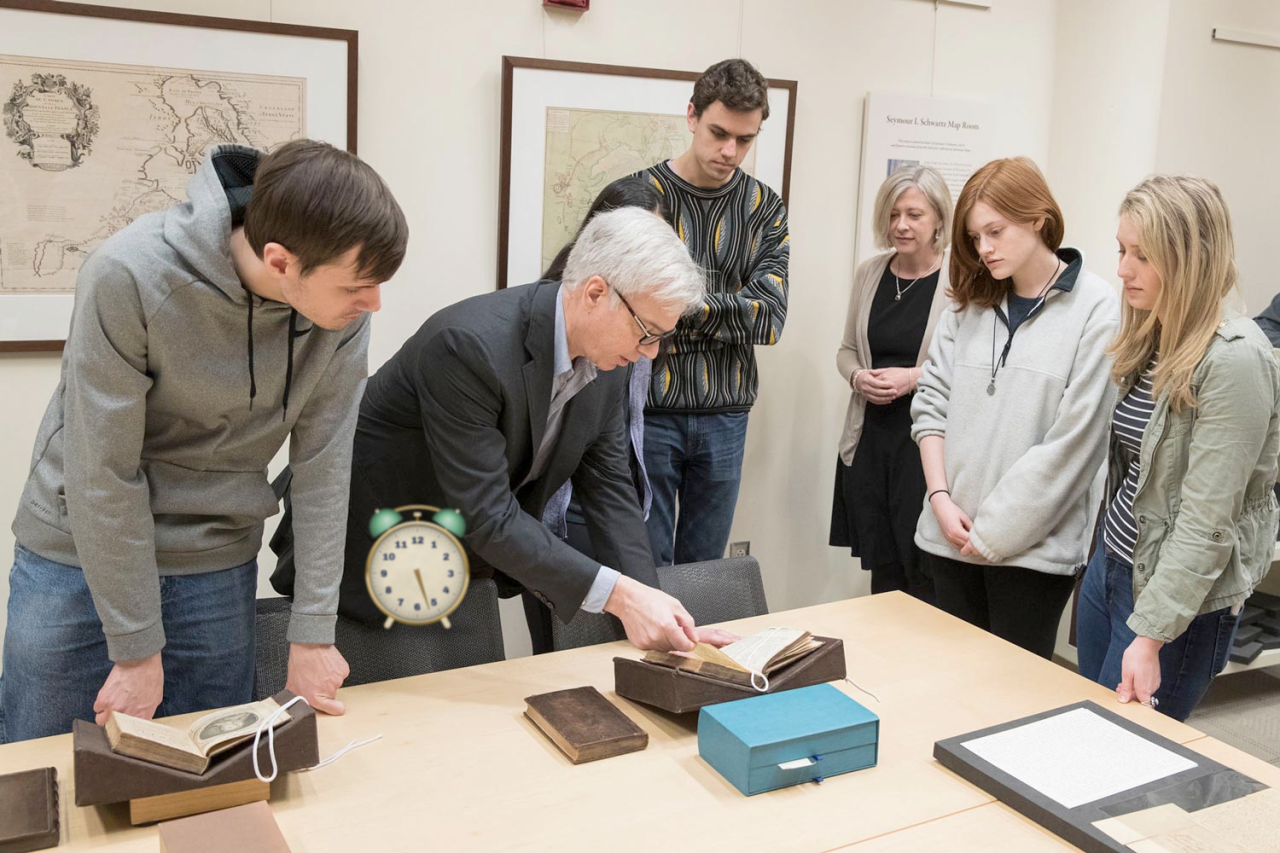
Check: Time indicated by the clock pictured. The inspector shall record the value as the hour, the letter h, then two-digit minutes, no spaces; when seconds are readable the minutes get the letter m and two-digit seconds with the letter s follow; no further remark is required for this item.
5h27
